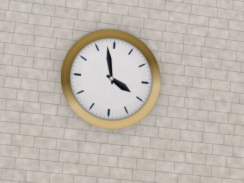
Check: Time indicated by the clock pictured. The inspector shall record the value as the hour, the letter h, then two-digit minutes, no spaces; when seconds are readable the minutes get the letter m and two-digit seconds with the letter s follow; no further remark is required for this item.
3h58
